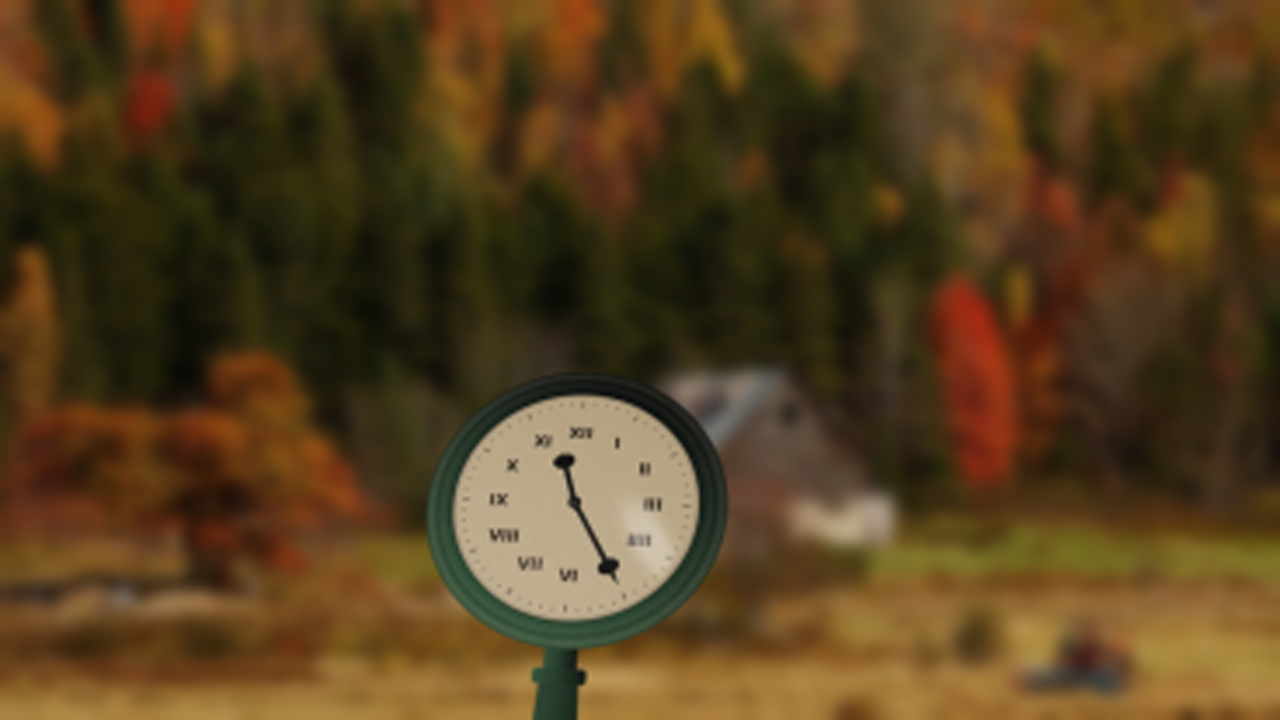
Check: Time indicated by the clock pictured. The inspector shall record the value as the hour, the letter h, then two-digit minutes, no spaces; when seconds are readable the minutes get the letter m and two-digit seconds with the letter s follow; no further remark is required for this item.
11h25
